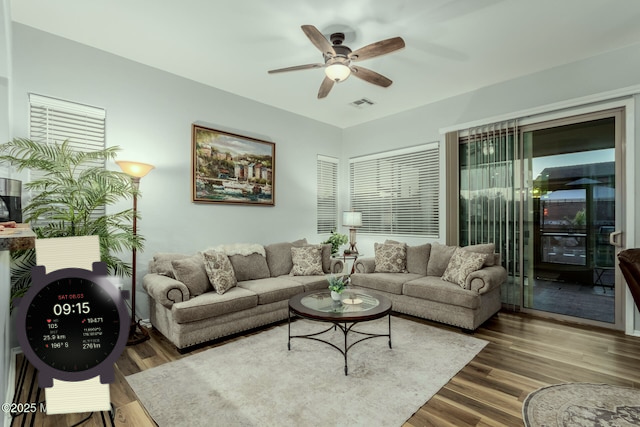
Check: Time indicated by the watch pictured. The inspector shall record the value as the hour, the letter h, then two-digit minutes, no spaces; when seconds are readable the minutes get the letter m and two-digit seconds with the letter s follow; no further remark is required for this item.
9h15
